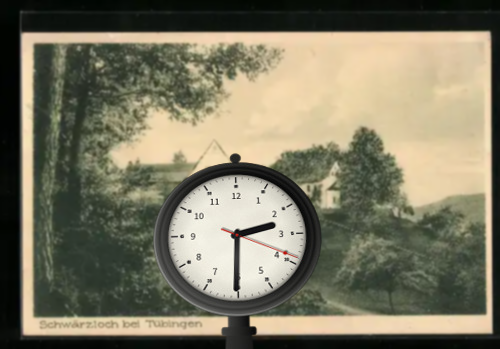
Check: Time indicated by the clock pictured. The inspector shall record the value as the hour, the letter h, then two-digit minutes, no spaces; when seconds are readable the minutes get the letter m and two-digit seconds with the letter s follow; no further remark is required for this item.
2h30m19s
